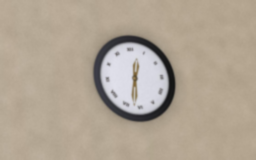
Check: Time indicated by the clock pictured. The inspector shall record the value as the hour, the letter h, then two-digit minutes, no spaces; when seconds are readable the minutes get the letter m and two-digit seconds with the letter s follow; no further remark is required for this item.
12h32
